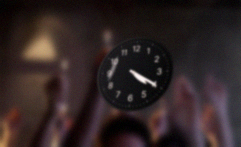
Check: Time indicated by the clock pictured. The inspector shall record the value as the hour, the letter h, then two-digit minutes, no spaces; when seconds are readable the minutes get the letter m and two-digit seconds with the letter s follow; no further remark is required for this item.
4h20
